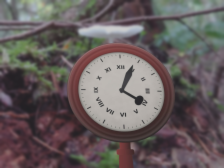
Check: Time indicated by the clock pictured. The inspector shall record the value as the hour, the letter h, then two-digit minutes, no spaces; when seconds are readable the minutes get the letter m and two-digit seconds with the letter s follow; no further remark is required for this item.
4h04
